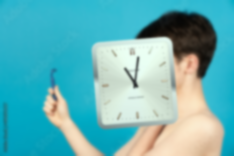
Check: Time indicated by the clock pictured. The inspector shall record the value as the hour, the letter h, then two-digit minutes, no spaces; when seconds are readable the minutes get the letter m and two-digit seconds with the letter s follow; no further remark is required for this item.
11h02
